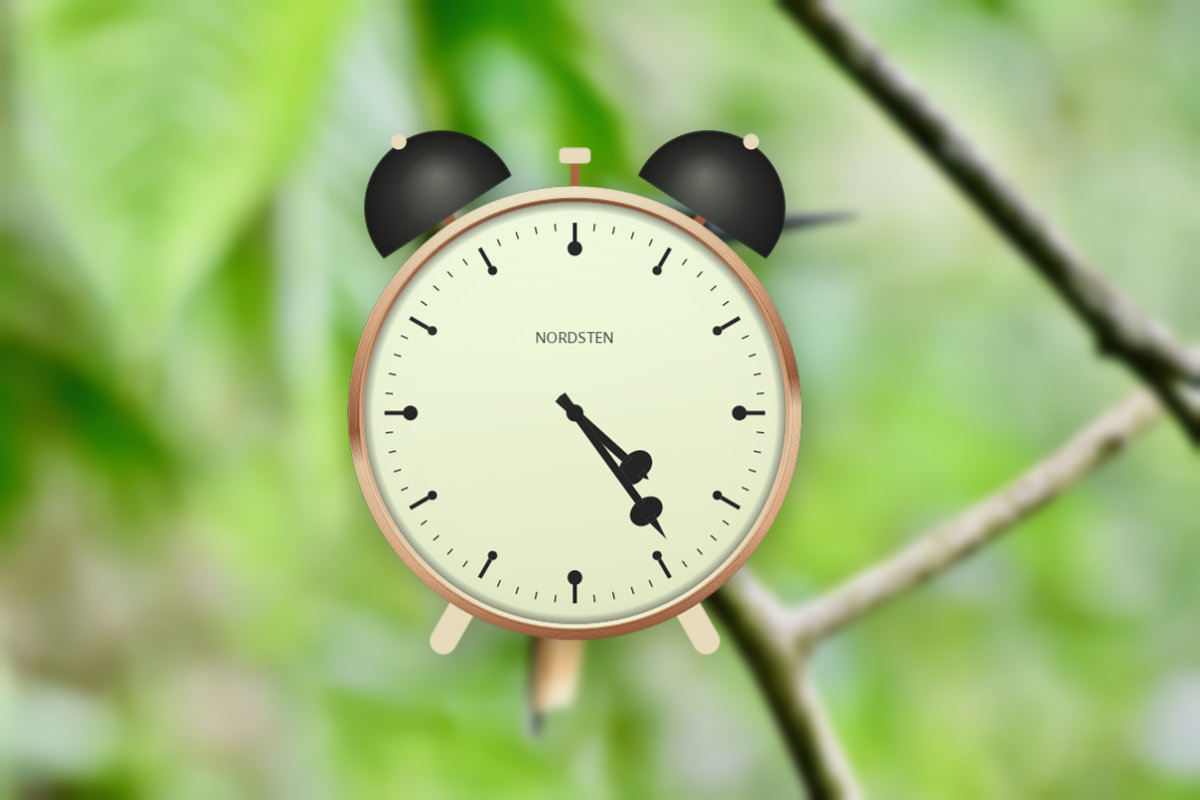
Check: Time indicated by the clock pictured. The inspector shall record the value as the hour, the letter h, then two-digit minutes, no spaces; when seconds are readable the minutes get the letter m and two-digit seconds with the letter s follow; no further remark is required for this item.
4h24
